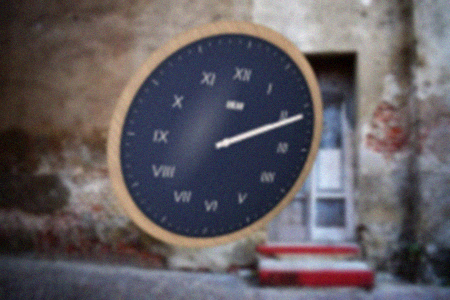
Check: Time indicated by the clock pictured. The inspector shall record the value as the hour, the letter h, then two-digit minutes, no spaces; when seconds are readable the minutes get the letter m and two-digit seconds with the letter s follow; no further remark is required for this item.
2h11
